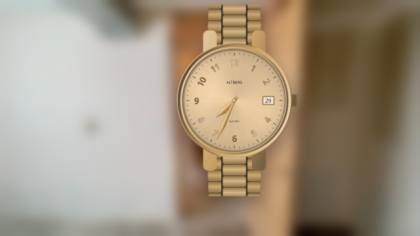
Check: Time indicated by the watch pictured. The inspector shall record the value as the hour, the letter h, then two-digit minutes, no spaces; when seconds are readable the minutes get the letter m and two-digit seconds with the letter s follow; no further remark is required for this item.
7h34
